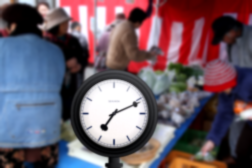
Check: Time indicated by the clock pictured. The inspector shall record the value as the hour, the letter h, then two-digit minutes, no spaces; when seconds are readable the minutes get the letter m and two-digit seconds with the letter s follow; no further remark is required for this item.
7h11
